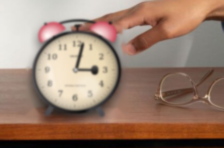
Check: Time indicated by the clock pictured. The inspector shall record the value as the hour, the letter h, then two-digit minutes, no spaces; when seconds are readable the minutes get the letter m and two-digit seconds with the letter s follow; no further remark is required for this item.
3h02
